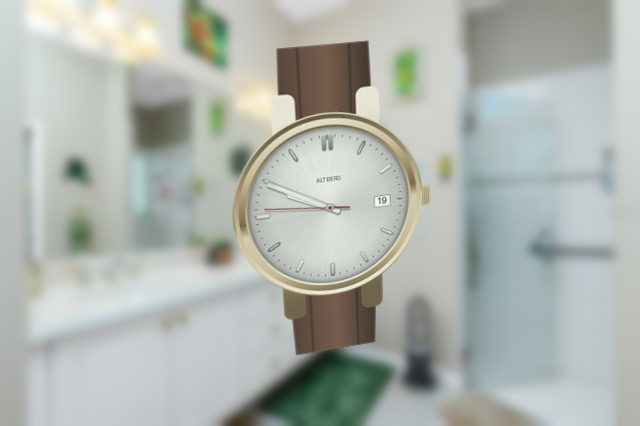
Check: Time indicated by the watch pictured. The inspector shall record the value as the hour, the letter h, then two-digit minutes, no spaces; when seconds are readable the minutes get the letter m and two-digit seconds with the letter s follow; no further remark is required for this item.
9h49m46s
